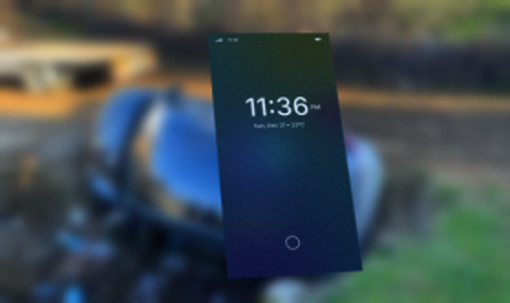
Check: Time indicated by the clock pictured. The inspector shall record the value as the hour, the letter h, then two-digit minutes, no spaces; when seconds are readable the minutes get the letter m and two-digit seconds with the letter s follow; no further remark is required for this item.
11h36
